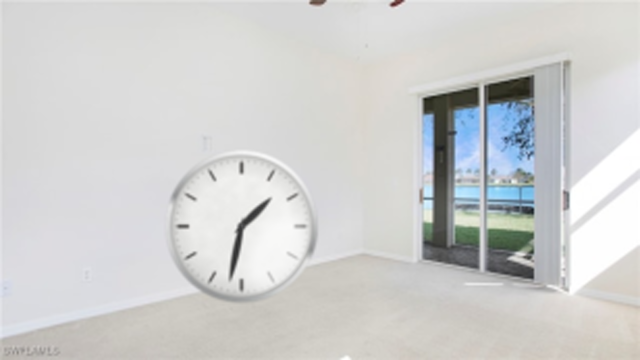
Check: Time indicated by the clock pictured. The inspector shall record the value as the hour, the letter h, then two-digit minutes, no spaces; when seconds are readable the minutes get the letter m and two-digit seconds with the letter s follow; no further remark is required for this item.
1h32
